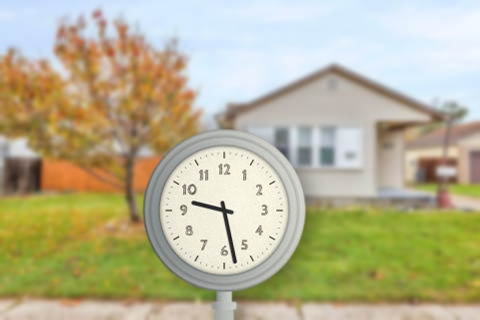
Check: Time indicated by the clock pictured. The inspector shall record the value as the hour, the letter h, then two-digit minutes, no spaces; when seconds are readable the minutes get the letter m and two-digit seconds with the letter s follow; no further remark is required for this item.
9h28
